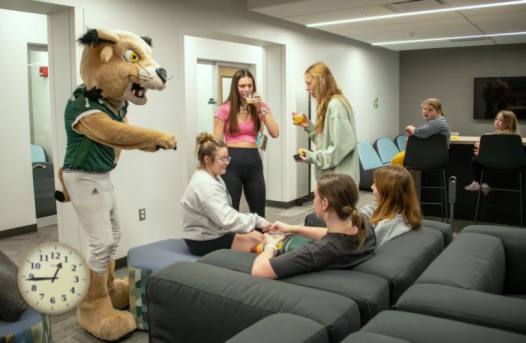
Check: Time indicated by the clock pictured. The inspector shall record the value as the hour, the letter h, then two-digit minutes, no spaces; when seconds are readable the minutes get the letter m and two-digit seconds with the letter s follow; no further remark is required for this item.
12h44
